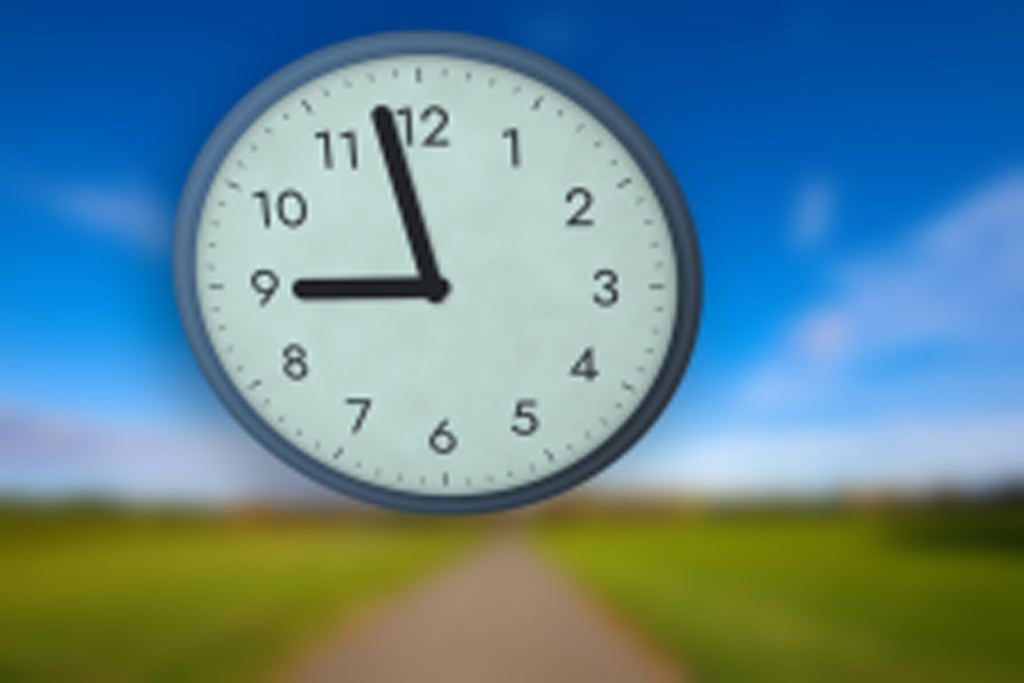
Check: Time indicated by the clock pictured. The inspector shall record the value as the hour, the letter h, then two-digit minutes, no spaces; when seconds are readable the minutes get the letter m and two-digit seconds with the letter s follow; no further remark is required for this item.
8h58
